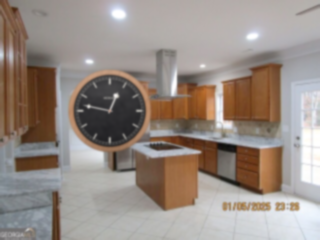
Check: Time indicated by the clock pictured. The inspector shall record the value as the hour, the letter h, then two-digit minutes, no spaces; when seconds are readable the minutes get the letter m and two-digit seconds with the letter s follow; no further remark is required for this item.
12h47
